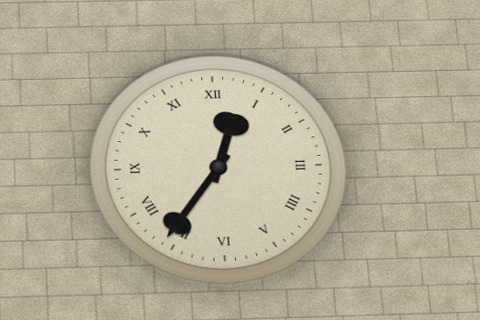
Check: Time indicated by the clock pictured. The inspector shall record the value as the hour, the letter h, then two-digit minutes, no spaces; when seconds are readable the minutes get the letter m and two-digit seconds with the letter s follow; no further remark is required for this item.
12h36
